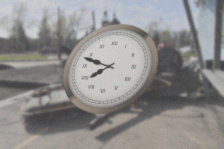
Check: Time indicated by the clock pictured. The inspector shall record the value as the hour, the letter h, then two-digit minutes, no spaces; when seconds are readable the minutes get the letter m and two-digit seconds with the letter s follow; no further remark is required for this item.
7h48
